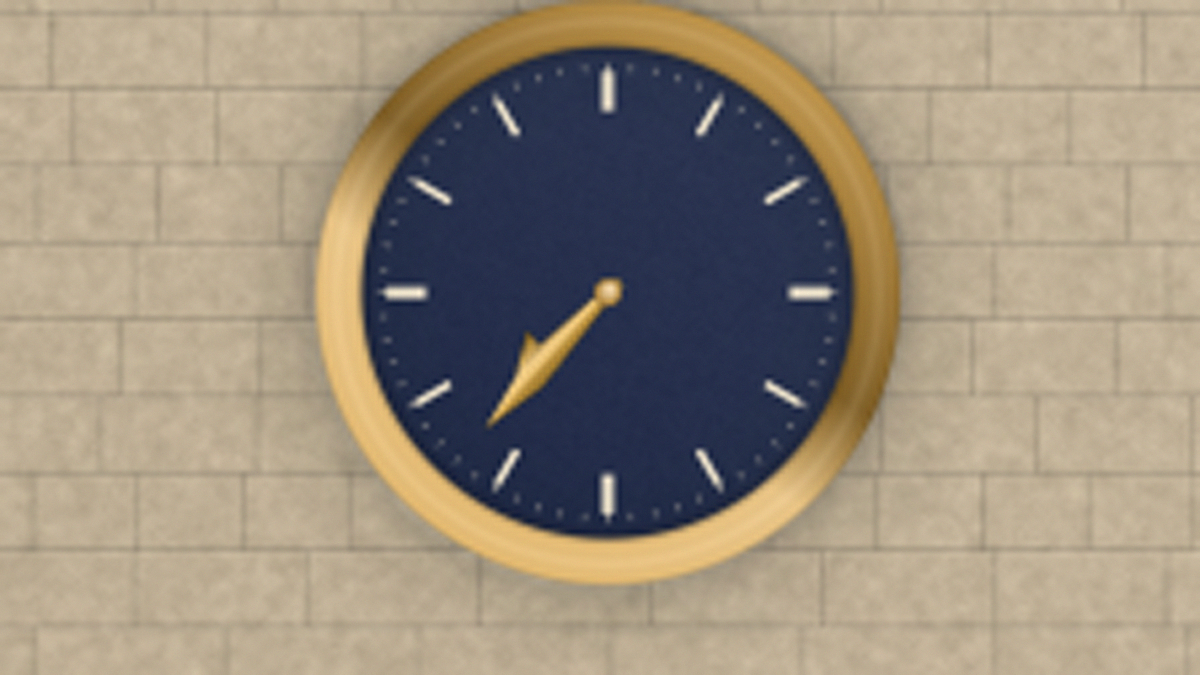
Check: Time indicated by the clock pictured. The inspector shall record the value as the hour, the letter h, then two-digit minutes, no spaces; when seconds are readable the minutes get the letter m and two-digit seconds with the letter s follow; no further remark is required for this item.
7h37
